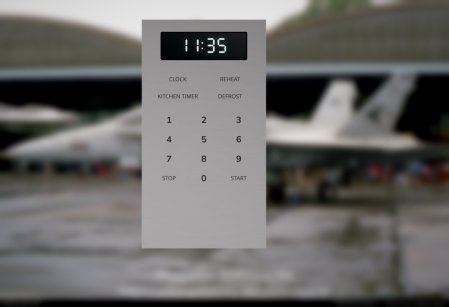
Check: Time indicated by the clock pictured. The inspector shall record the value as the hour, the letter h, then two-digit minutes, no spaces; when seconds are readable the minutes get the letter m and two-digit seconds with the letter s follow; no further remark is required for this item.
11h35
